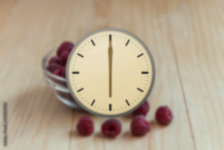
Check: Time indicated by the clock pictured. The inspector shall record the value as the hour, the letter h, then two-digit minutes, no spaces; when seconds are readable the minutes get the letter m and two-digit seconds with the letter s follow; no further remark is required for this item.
6h00
